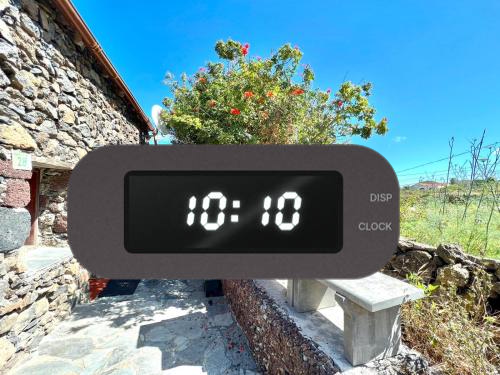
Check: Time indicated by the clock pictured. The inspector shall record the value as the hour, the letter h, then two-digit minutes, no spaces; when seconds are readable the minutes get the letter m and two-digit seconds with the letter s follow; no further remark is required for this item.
10h10
